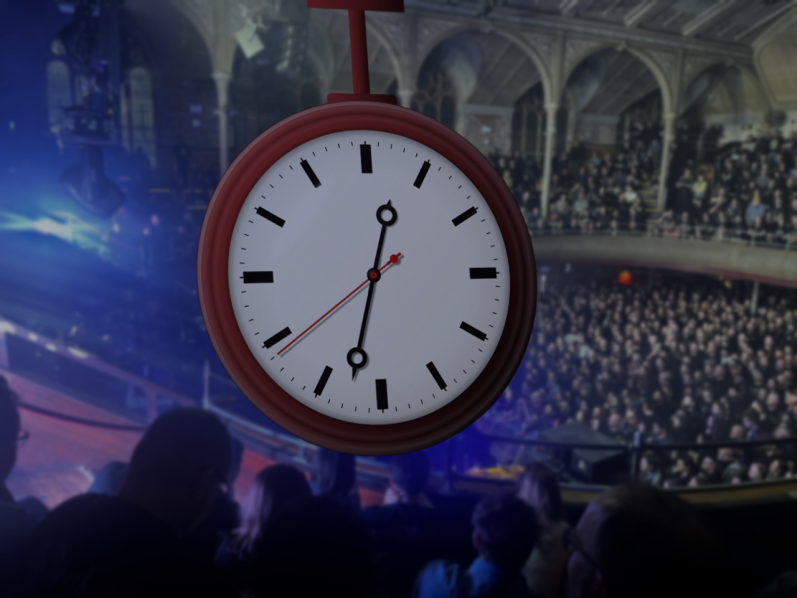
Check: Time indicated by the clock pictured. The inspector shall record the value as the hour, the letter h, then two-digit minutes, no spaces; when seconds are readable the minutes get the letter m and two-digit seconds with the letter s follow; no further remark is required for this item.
12h32m39s
